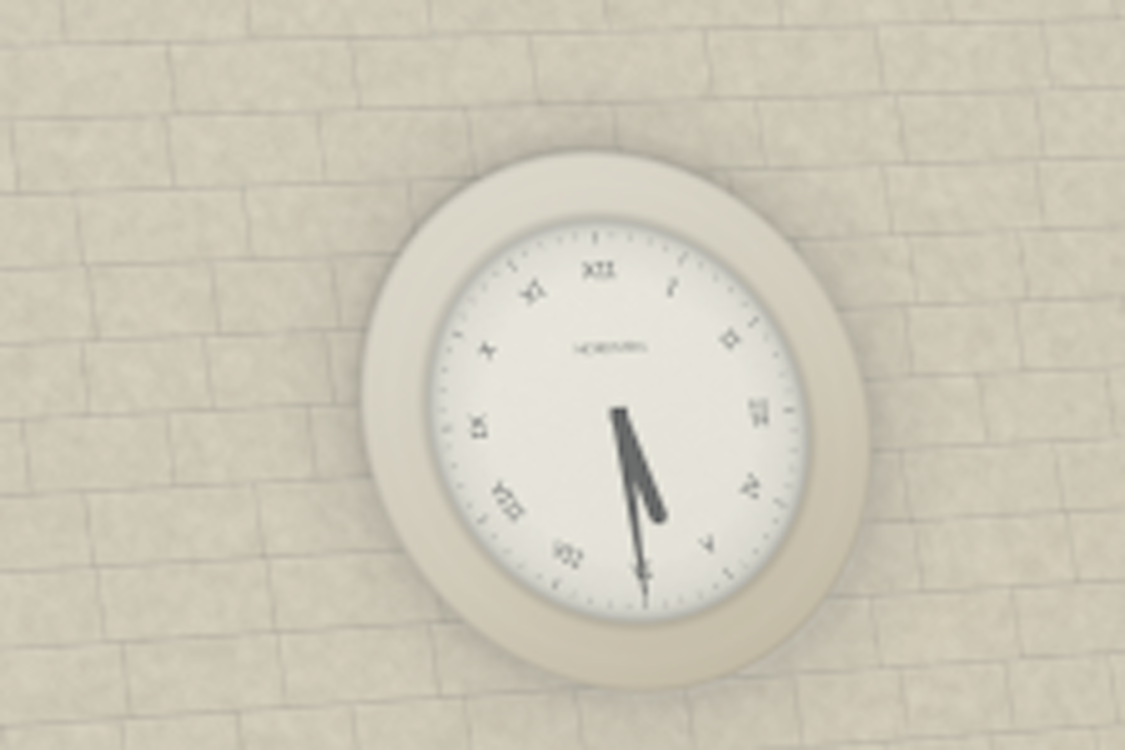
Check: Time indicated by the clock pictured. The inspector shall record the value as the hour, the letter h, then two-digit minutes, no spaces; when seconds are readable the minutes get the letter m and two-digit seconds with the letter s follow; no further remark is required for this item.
5h30
